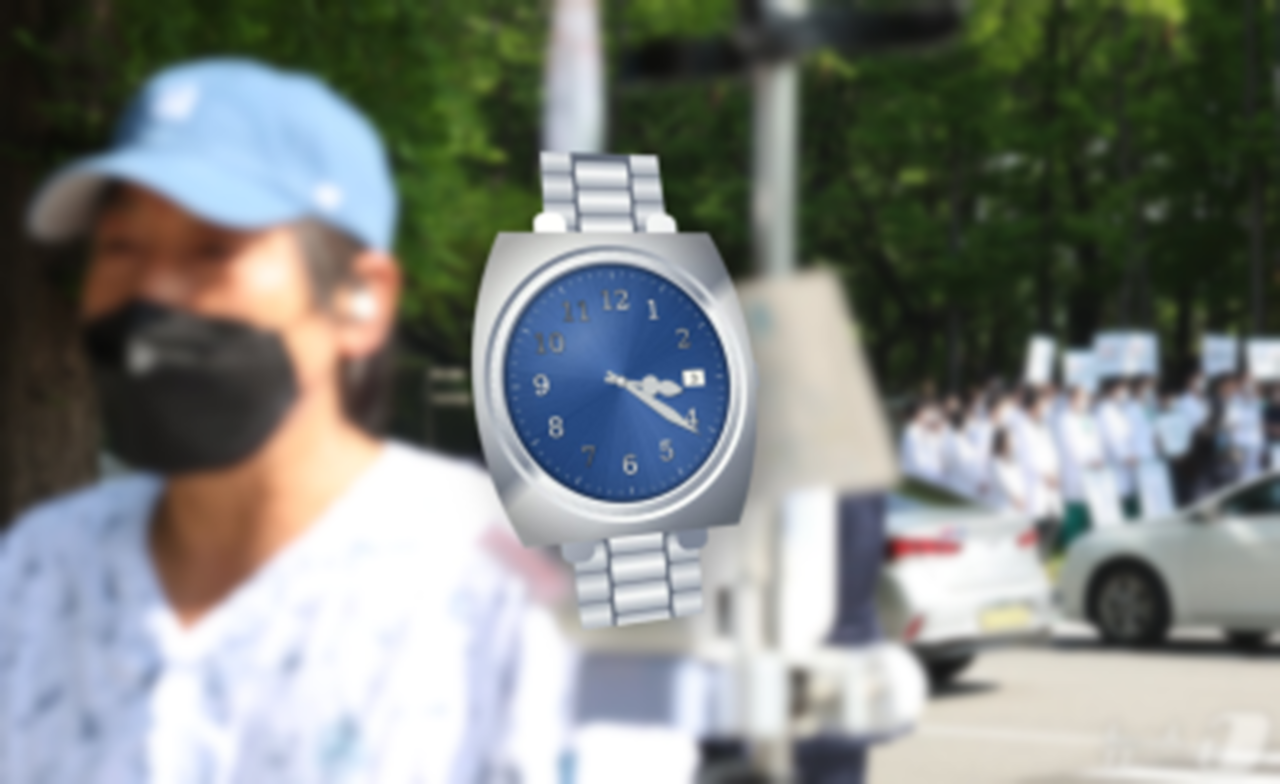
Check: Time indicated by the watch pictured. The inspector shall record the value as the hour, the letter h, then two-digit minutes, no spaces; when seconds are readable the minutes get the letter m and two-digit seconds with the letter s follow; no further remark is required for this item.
3h21
